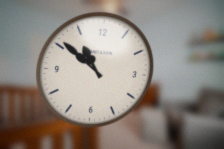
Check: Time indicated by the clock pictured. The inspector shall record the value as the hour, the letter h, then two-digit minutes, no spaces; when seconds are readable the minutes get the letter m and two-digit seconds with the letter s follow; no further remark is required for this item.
10h51
